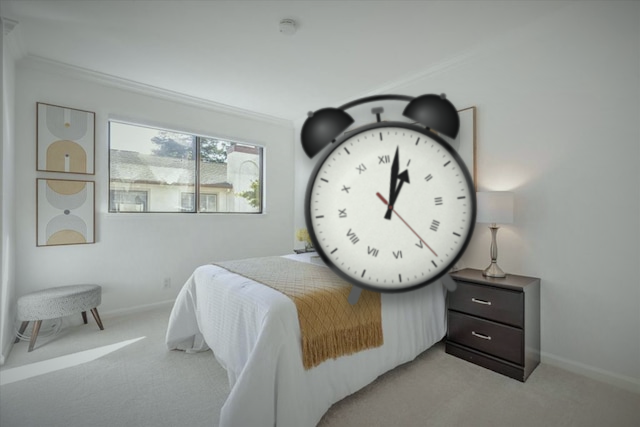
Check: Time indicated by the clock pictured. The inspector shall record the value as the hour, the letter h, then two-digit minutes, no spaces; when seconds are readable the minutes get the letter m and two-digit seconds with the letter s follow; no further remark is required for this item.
1h02m24s
